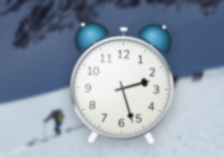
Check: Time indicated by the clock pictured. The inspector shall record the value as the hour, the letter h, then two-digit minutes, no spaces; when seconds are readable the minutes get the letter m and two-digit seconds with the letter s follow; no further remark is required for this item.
2h27
